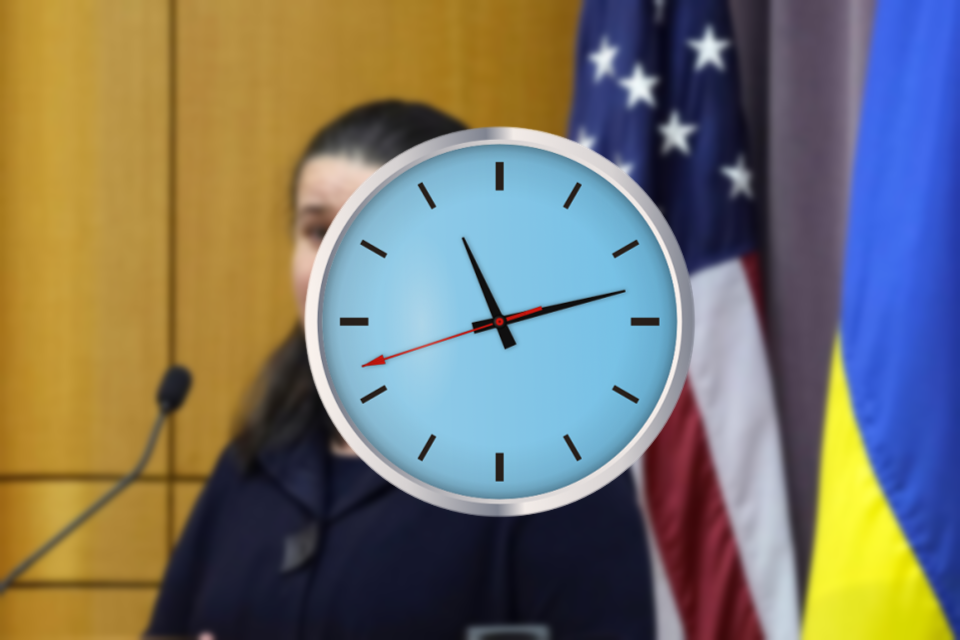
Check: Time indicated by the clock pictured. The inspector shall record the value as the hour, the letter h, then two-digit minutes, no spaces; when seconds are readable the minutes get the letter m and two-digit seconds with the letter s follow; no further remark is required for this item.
11h12m42s
